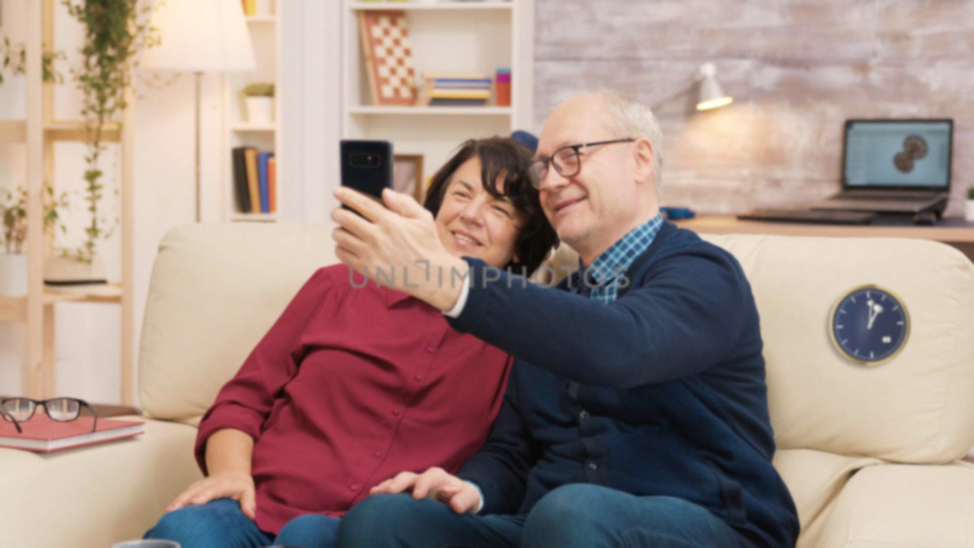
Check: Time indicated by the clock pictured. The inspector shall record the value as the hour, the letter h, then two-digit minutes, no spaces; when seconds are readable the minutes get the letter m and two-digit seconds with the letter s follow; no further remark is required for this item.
1h01
